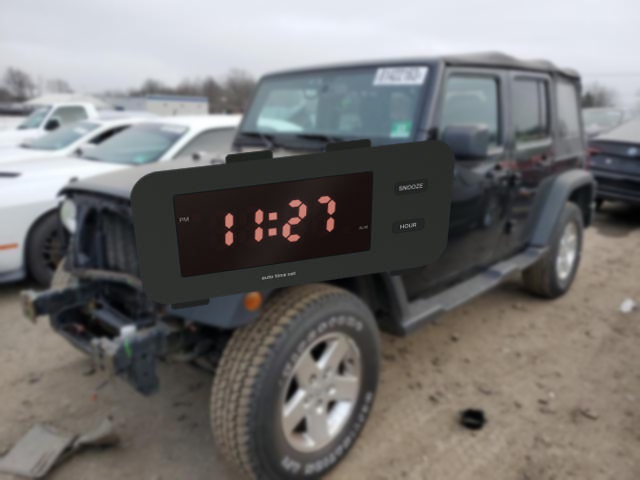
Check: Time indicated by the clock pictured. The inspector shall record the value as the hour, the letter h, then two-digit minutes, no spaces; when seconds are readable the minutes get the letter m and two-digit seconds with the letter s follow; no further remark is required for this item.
11h27
